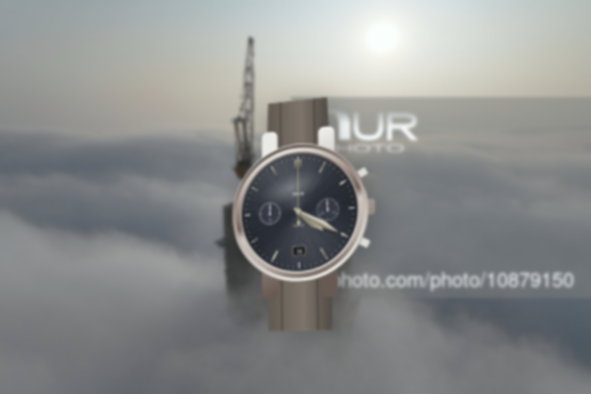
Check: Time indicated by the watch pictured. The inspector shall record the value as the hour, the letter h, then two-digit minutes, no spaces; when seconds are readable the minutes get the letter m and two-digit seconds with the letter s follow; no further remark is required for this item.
4h20
